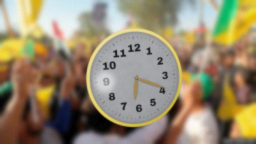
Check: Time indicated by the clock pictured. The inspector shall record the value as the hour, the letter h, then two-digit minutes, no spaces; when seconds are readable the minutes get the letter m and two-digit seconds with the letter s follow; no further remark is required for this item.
6h19
